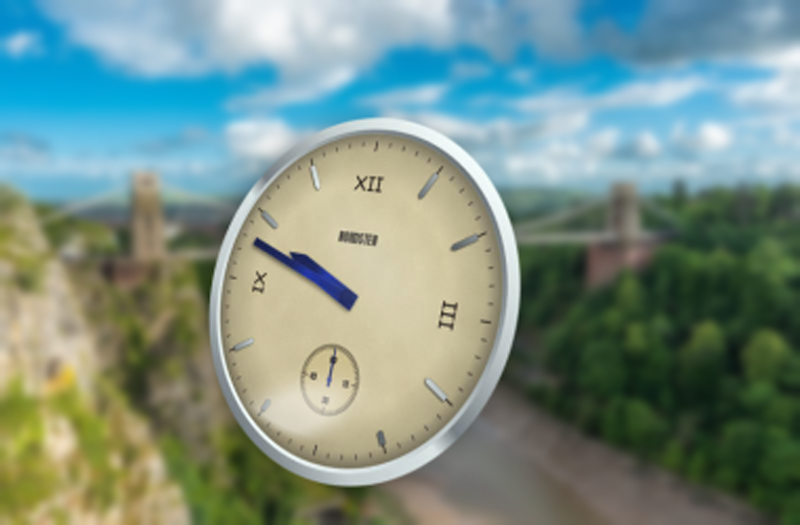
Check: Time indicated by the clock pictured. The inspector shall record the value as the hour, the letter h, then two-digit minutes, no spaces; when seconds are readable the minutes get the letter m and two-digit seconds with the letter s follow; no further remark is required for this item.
9h48
